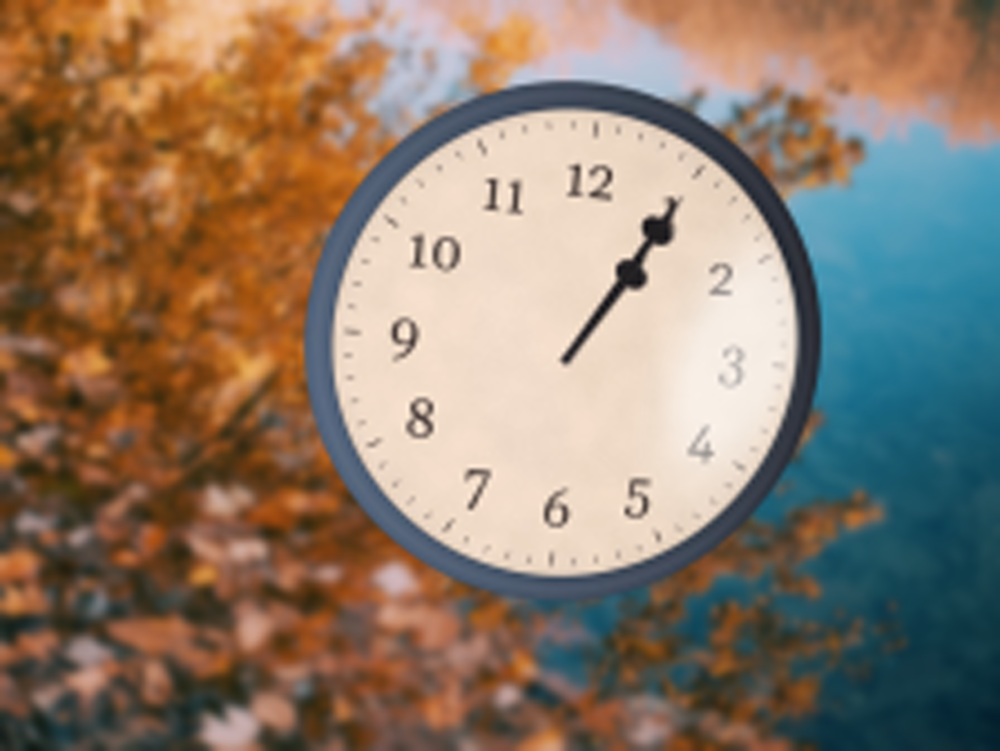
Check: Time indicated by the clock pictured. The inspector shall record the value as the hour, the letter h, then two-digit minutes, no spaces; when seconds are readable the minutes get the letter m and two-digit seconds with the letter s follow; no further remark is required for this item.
1h05
